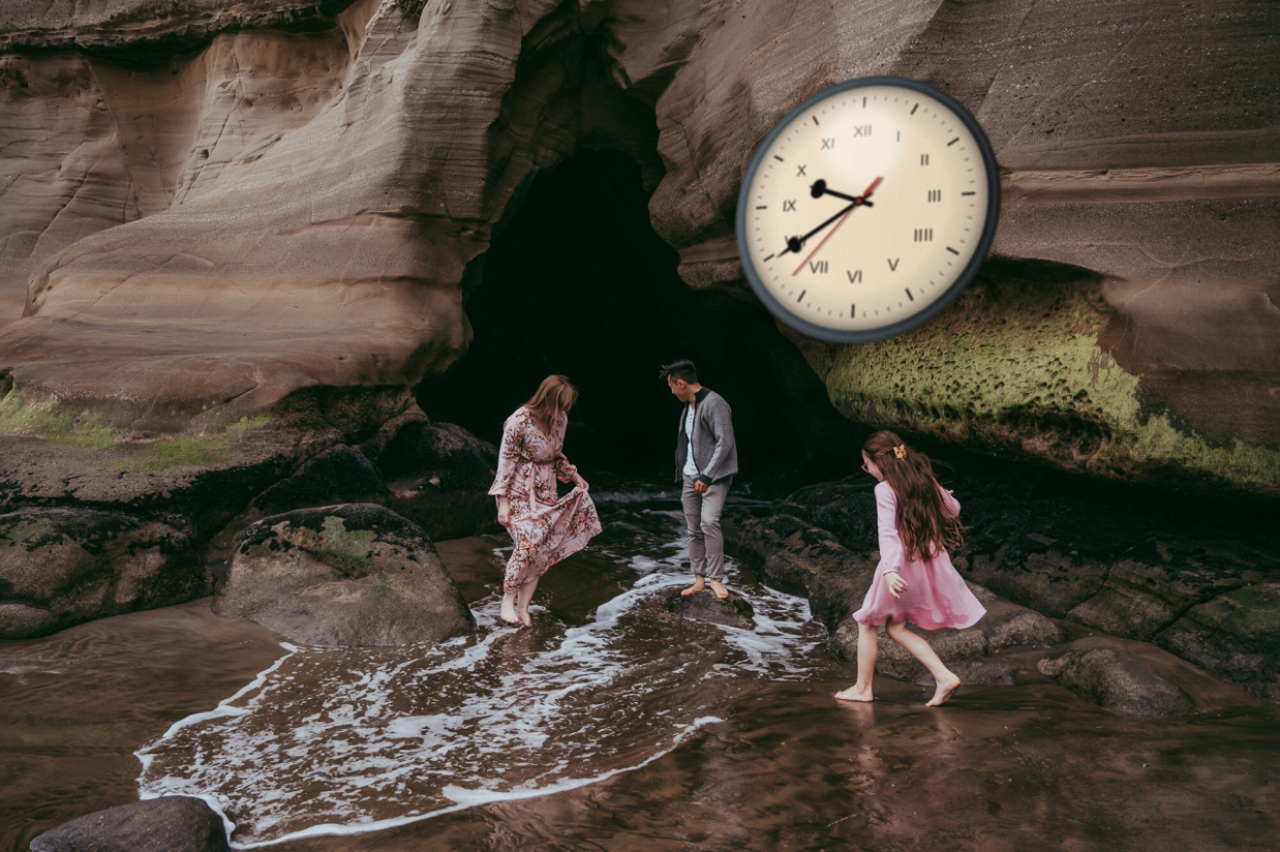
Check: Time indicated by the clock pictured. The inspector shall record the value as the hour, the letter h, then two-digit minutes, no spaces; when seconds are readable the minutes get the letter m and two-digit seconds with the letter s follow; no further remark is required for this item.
9h39m37s
